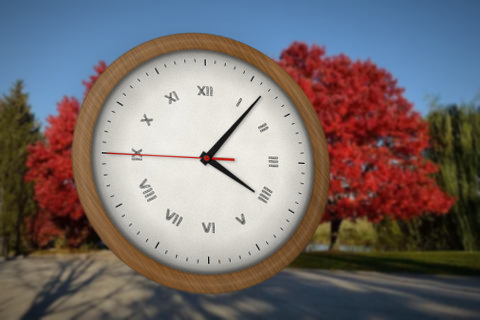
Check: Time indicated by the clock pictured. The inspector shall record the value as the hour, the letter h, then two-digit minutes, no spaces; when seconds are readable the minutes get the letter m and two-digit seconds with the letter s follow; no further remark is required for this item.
4h06m45s
